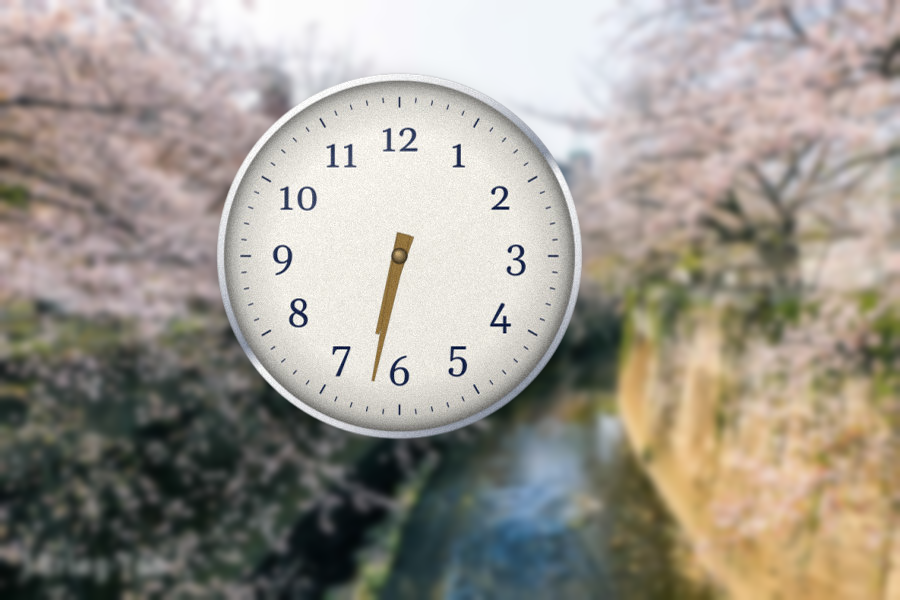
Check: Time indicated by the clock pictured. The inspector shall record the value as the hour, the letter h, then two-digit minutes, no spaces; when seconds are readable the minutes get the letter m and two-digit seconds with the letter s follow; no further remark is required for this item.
6h32
